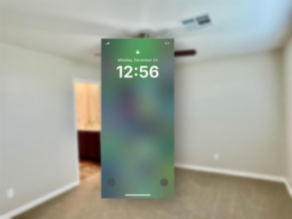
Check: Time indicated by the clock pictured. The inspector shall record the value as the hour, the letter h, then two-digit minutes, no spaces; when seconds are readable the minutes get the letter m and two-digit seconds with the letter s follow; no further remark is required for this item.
12h56
